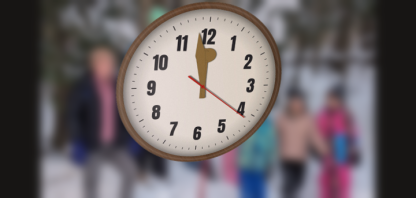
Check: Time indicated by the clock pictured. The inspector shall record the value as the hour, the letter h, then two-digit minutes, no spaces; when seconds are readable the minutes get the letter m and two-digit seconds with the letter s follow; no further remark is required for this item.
11h58m21s
